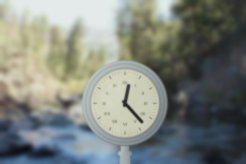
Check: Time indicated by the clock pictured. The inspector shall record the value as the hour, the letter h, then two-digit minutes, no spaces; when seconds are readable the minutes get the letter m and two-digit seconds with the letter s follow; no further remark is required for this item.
12h23
